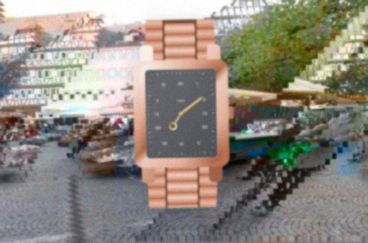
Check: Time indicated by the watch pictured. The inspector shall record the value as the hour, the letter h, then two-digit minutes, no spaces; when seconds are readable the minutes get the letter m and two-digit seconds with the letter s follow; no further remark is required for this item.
7h09
